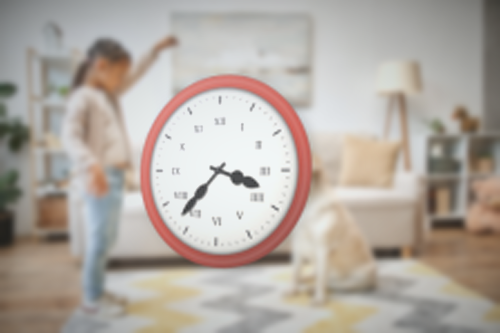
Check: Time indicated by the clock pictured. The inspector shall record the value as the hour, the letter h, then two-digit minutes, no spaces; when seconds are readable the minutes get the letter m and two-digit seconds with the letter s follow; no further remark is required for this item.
3h37
